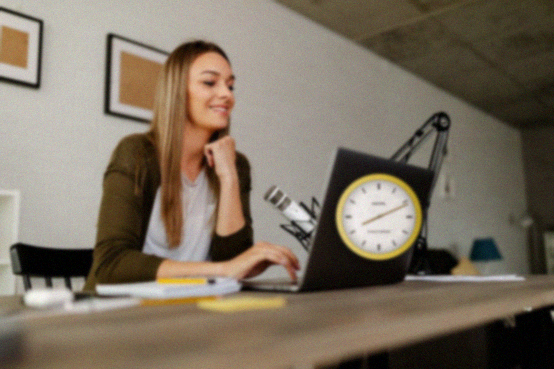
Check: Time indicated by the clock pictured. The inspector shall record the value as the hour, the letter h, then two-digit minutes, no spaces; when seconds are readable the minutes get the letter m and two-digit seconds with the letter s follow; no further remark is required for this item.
8h11
